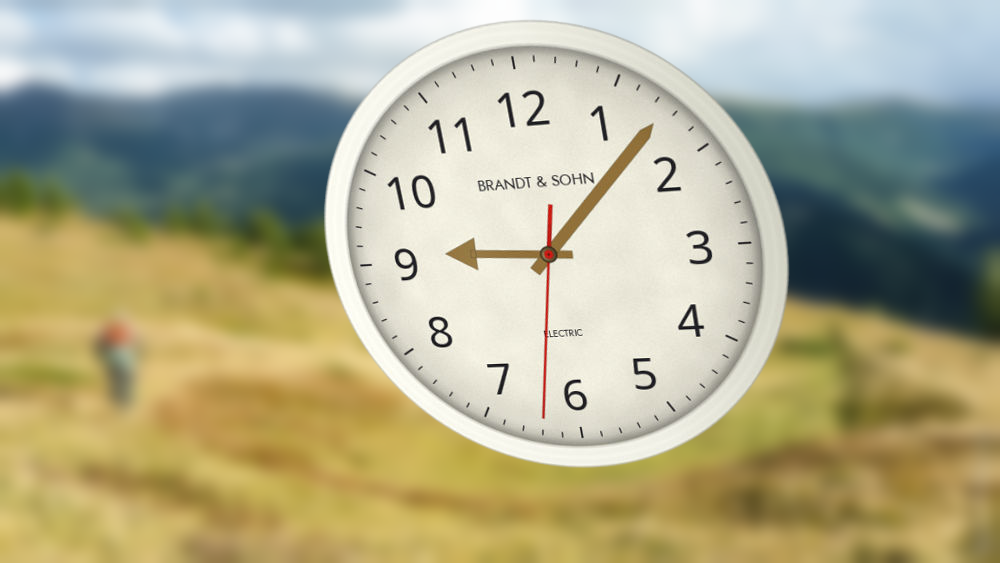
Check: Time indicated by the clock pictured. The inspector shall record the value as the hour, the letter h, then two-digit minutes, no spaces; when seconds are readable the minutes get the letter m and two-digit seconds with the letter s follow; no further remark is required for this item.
9h07m32s
